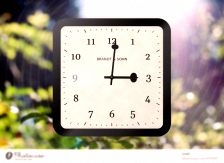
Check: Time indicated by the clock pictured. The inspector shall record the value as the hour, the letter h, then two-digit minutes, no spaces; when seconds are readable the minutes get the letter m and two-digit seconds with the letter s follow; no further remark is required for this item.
3h01
